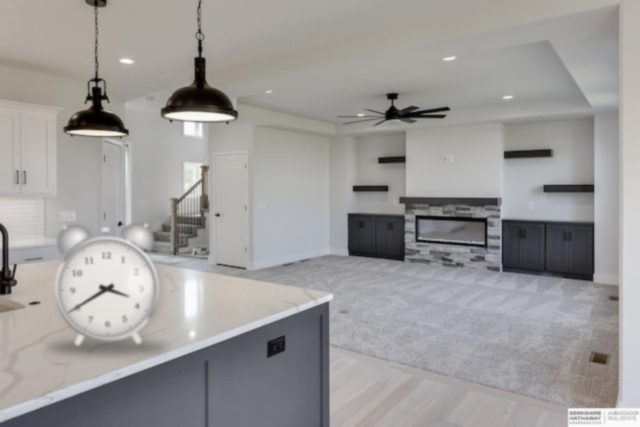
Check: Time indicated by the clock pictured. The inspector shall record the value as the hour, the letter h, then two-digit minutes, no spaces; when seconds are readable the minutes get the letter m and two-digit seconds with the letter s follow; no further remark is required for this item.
3h40
